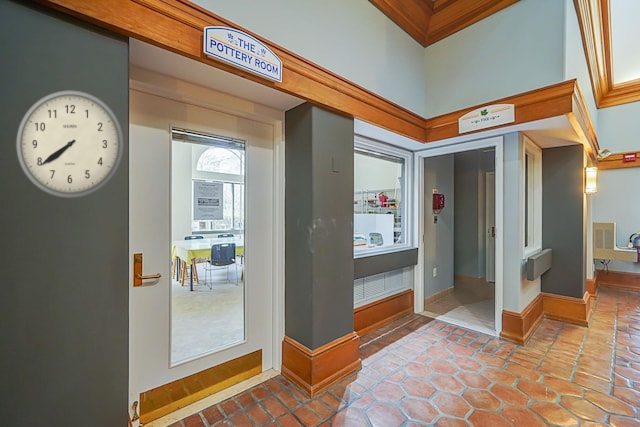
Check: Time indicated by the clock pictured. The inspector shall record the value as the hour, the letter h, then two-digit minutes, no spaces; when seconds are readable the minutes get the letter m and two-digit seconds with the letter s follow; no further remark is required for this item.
7h39
